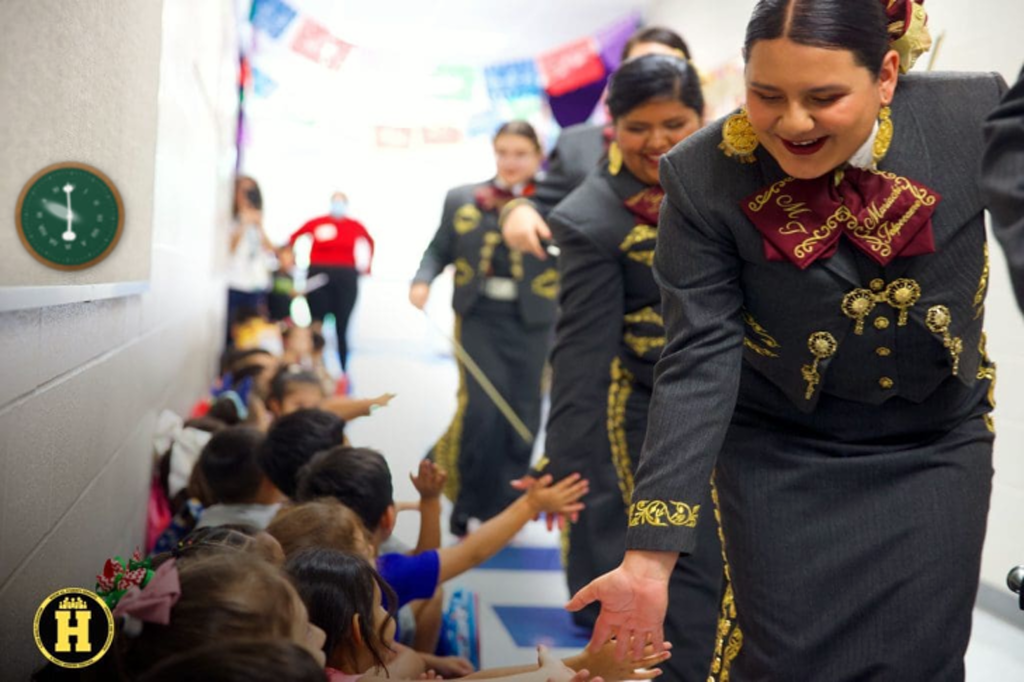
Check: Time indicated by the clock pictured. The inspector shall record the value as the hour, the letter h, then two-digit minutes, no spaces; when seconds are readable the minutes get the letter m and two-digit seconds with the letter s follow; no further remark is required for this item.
5h59
